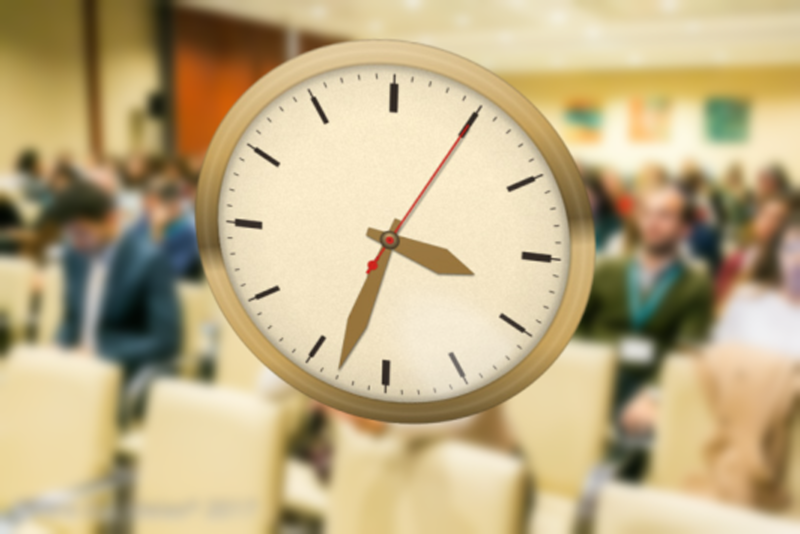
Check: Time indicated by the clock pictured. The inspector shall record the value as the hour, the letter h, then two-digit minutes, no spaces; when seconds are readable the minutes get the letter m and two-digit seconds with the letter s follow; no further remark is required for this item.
3h33m05s
